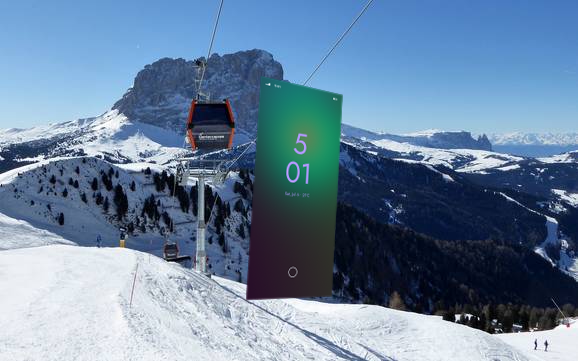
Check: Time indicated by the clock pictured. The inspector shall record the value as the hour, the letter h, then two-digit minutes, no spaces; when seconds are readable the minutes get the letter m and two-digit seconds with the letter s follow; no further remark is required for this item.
5h01
